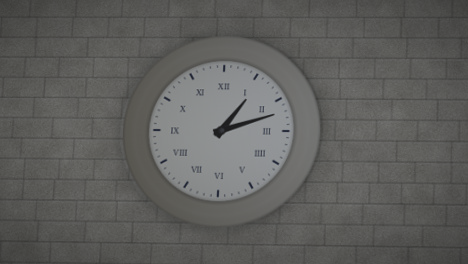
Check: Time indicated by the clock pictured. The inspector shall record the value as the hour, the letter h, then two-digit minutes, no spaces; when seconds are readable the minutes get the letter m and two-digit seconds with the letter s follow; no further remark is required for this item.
1h12
